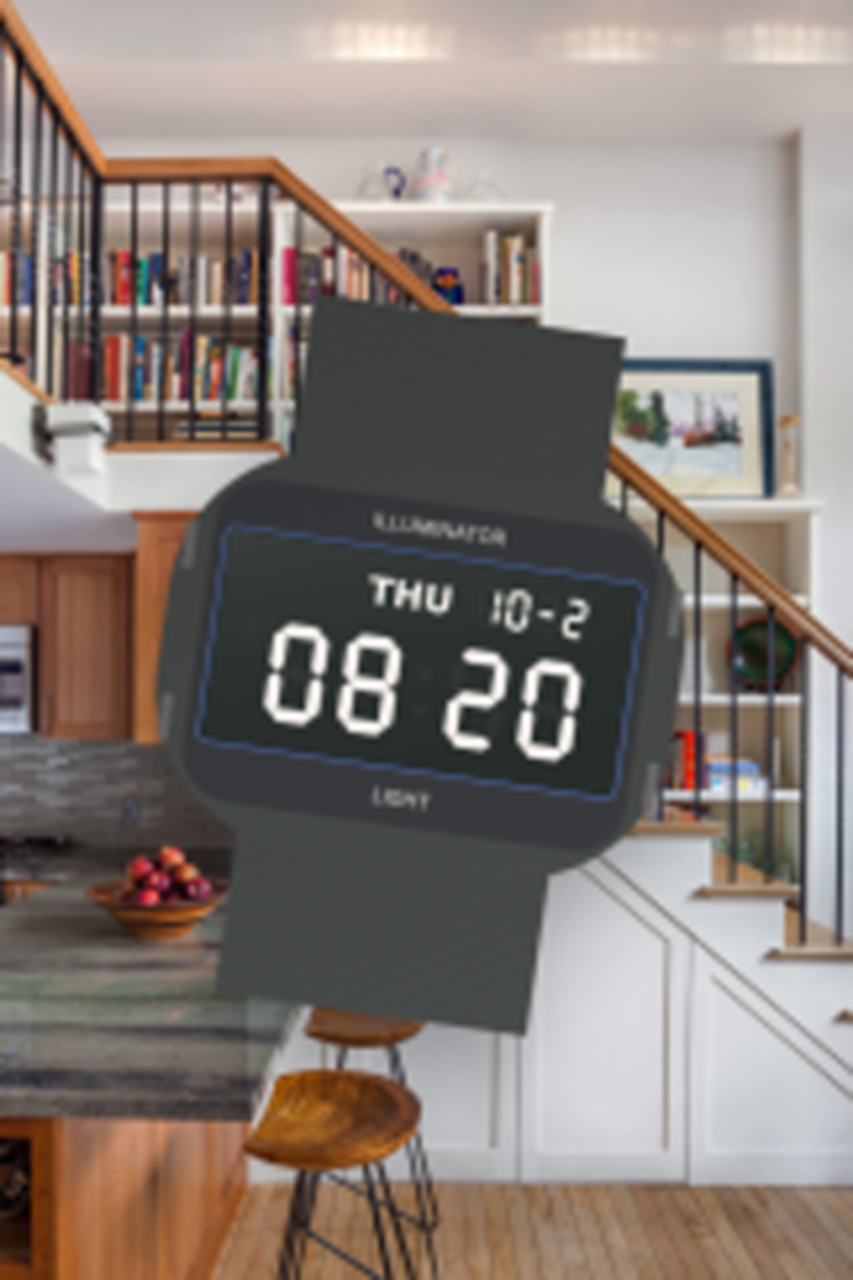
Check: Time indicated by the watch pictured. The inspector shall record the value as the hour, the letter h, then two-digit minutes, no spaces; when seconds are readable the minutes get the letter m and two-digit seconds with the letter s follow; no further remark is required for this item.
8h20
